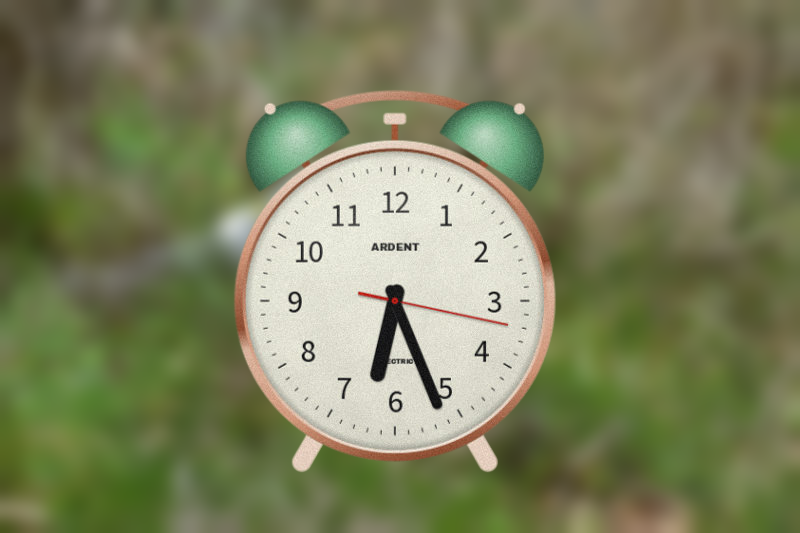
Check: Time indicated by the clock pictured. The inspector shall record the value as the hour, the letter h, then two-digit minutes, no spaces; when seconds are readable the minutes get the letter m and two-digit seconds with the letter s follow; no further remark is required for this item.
6h26m17s
